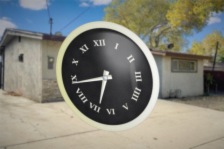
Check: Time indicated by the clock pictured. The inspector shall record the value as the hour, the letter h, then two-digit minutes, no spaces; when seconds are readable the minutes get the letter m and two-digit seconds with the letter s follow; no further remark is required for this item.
6h44
